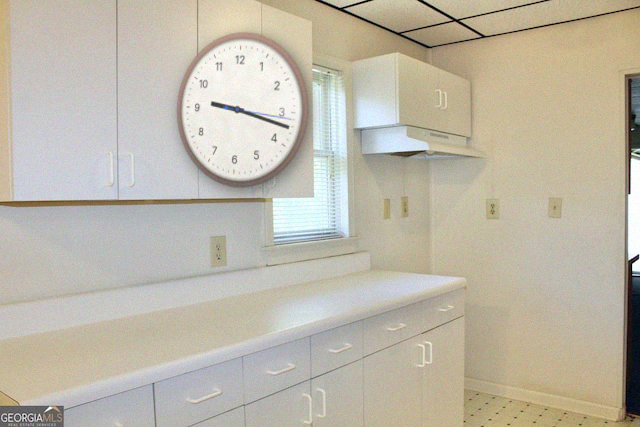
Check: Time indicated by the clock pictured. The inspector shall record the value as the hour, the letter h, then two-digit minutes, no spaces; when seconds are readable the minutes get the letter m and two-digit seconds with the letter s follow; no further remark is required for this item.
9h17m16s
